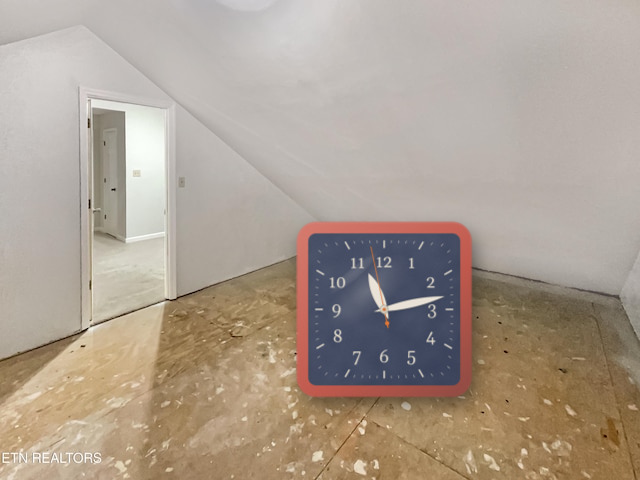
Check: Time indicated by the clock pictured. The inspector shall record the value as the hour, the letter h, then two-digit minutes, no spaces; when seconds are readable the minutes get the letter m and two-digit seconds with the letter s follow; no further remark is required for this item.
11h12m58s
